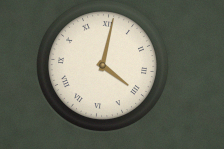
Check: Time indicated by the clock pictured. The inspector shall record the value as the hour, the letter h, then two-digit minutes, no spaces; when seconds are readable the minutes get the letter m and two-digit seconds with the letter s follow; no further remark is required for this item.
4h01
